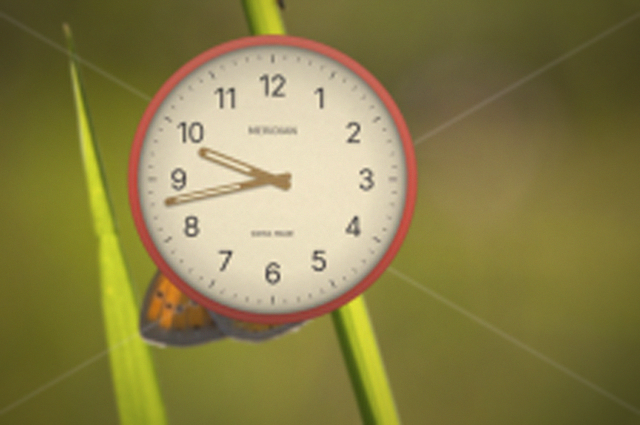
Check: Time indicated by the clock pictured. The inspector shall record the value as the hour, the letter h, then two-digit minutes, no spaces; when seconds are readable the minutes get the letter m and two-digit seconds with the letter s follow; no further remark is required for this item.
9h43
